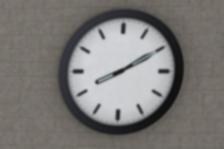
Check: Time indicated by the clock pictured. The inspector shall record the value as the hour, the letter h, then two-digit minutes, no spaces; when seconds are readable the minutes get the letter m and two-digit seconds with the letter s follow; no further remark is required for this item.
8h10
